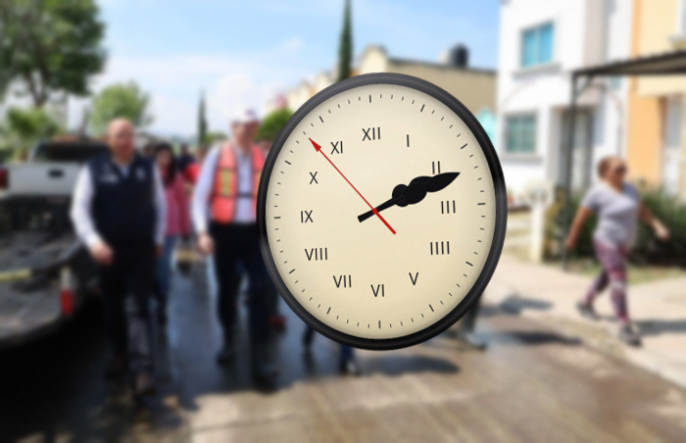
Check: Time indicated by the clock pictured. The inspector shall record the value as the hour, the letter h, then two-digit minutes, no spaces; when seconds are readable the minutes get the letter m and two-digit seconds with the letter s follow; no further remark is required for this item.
2h11m53s
